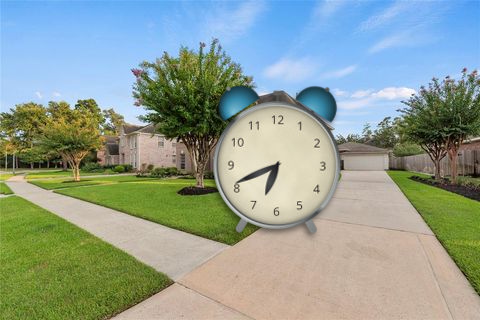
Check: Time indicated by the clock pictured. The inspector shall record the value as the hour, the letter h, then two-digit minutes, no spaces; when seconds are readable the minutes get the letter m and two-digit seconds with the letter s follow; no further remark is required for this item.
6h41
